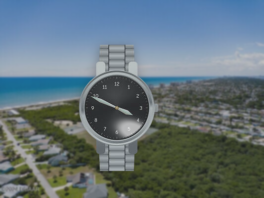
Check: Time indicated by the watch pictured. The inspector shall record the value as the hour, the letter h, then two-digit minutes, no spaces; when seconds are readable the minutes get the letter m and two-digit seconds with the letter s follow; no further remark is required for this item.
3h49
